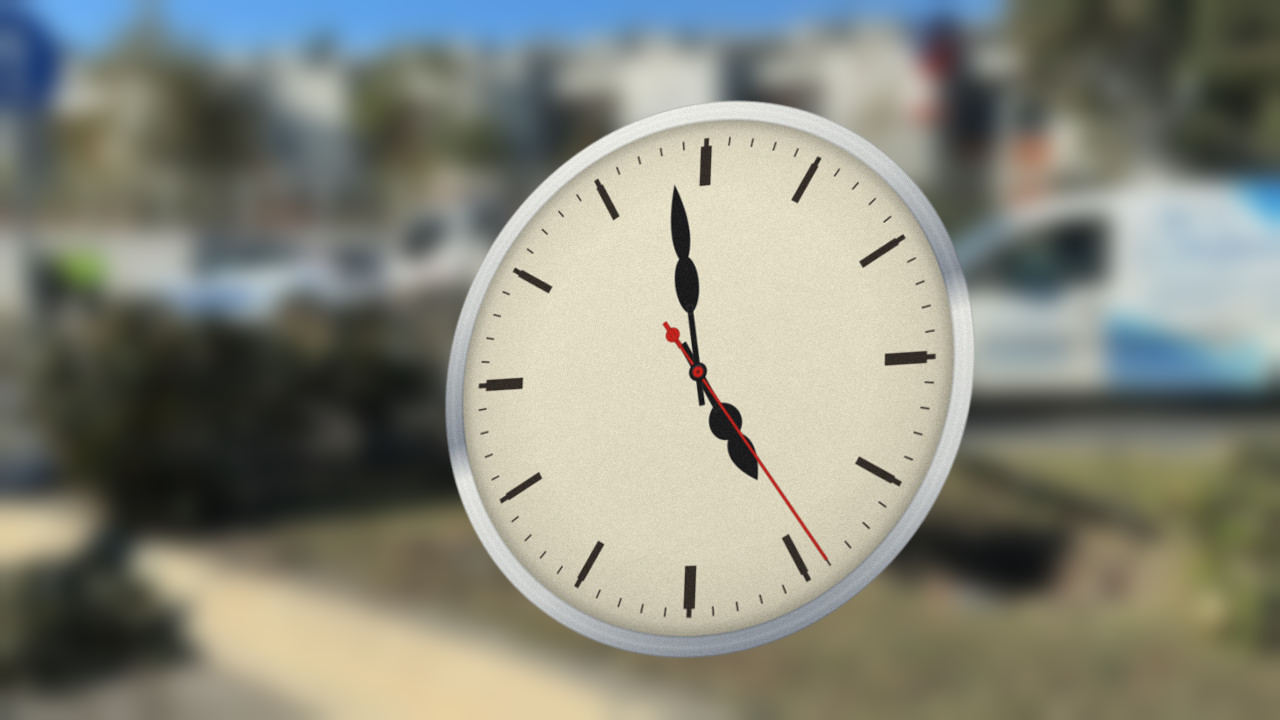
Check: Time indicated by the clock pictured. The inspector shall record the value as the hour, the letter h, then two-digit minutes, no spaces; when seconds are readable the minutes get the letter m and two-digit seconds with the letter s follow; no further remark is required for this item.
4h58m24s
